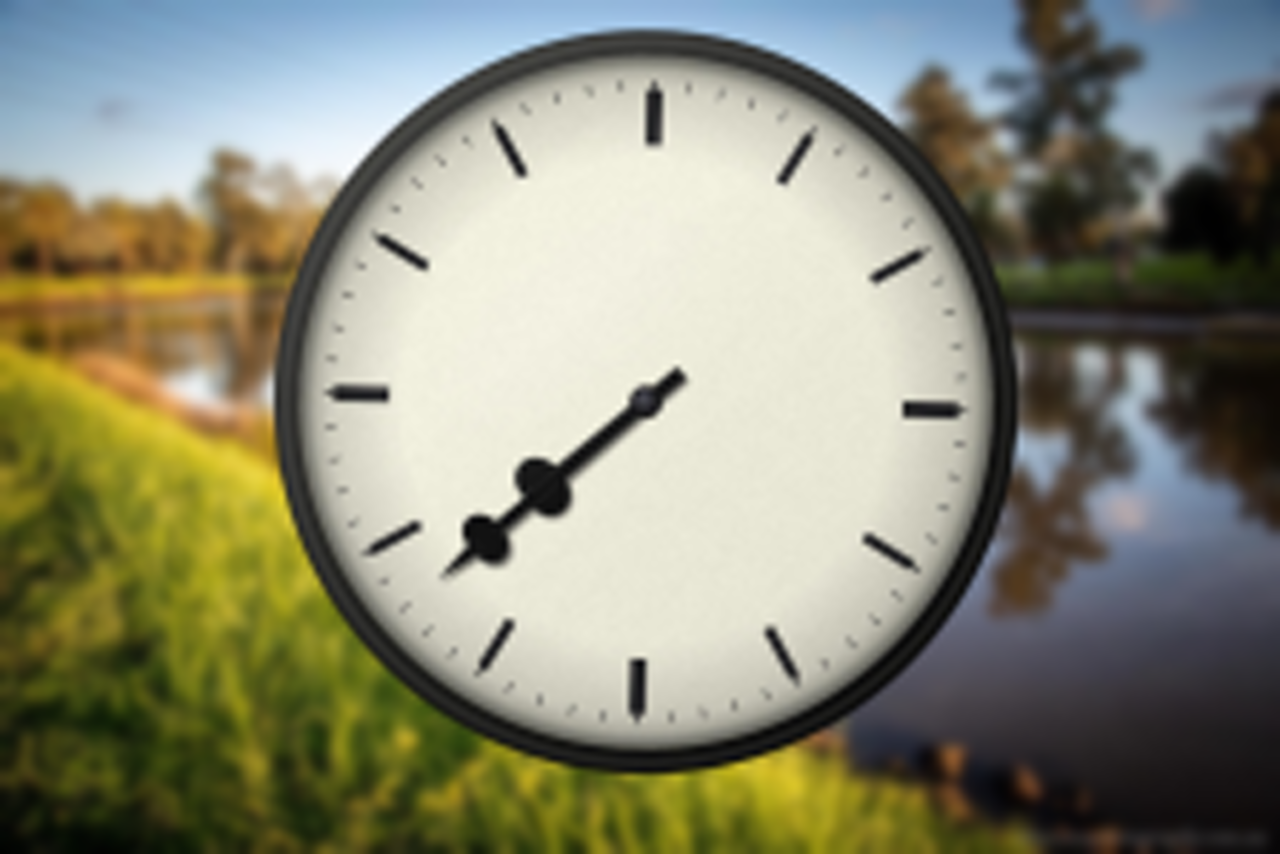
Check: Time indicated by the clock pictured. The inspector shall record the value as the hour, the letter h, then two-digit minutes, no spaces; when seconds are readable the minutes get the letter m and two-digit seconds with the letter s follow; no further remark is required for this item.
7h38
